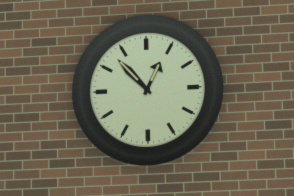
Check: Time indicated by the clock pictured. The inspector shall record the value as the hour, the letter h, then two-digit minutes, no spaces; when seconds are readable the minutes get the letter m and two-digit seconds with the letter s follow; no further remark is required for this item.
12h53
